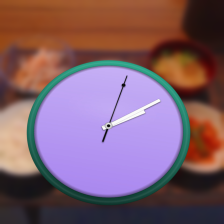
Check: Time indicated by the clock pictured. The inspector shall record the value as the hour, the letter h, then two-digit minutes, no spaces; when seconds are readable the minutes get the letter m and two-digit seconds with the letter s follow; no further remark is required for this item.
2h10m03s
